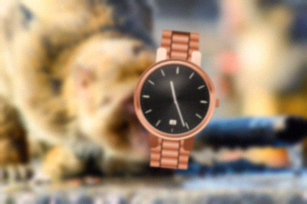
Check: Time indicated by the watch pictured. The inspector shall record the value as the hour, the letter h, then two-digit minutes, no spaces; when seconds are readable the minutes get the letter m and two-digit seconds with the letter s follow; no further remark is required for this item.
11h26
